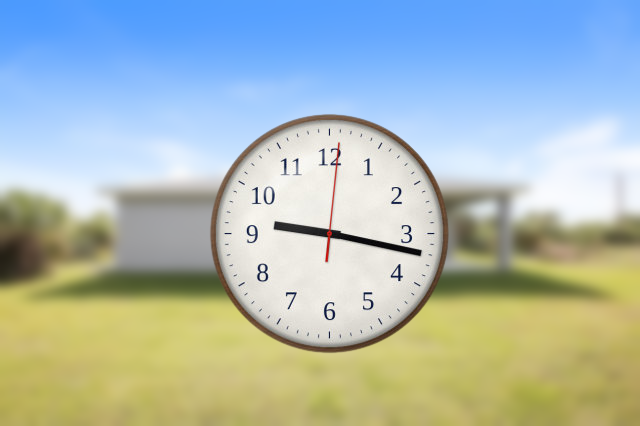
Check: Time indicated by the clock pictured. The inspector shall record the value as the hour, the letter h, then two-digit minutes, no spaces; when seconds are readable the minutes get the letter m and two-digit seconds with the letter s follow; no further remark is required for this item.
9h17m01s
